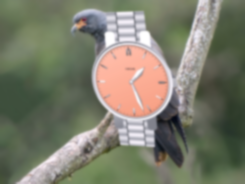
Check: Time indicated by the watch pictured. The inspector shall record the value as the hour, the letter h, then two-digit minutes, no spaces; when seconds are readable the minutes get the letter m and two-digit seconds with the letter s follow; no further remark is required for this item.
1h27
